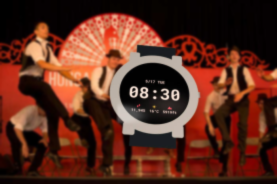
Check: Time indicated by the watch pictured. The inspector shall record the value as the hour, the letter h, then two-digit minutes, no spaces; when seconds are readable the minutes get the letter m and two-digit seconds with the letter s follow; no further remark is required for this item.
8h30
